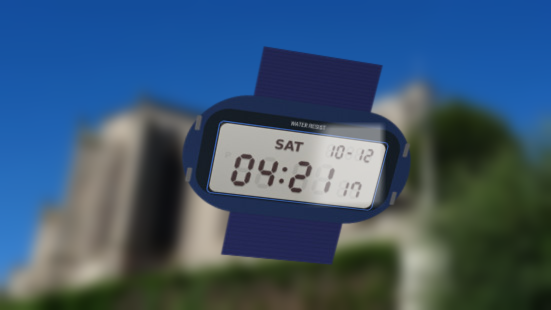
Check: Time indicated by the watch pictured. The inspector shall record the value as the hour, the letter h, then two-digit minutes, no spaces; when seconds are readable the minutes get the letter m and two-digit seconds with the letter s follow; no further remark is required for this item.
4h21m17s
